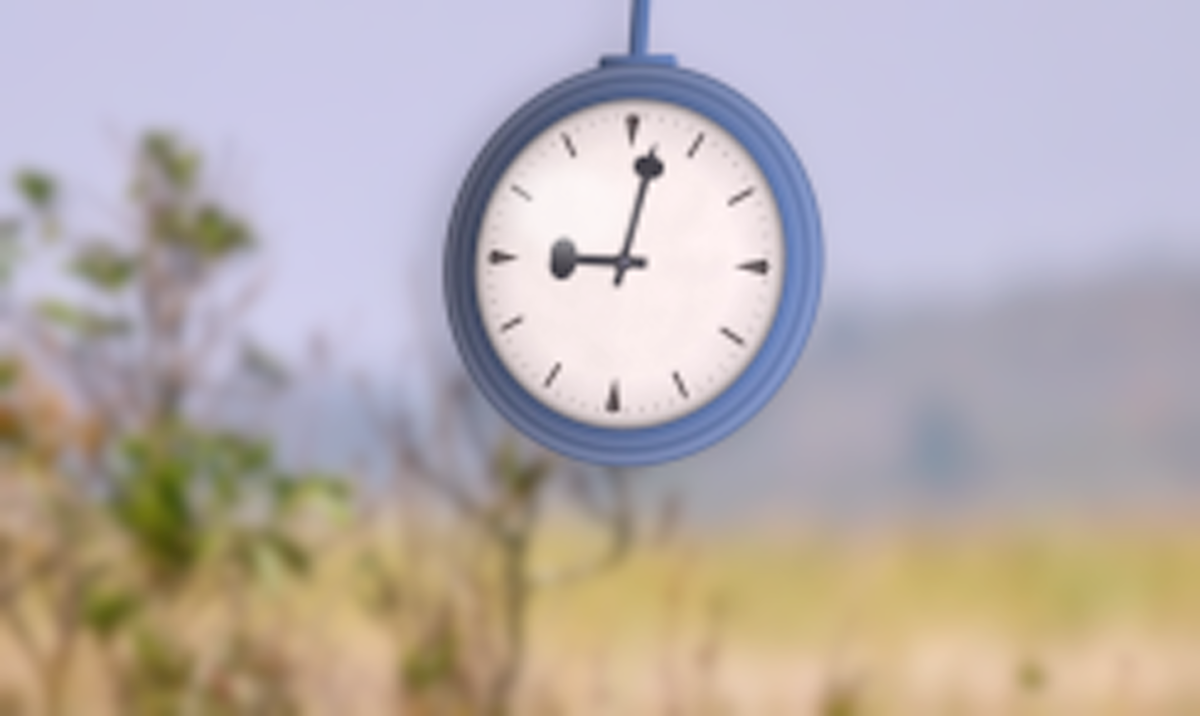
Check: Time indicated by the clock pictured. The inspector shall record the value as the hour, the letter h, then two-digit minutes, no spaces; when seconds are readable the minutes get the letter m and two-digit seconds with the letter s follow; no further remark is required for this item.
9h02
